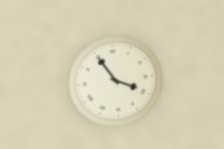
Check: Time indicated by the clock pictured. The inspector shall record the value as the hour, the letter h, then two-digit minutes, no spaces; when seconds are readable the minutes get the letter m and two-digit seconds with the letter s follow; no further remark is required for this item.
3h55
